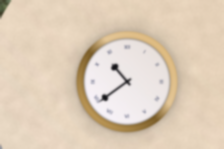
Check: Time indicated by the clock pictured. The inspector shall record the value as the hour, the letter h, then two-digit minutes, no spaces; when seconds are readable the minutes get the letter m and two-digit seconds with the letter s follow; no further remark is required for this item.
10h39
